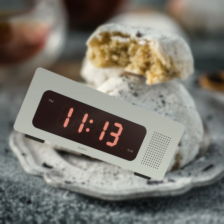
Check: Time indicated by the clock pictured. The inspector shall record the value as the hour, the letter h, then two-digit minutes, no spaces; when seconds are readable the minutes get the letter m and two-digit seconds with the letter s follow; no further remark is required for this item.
11h13
